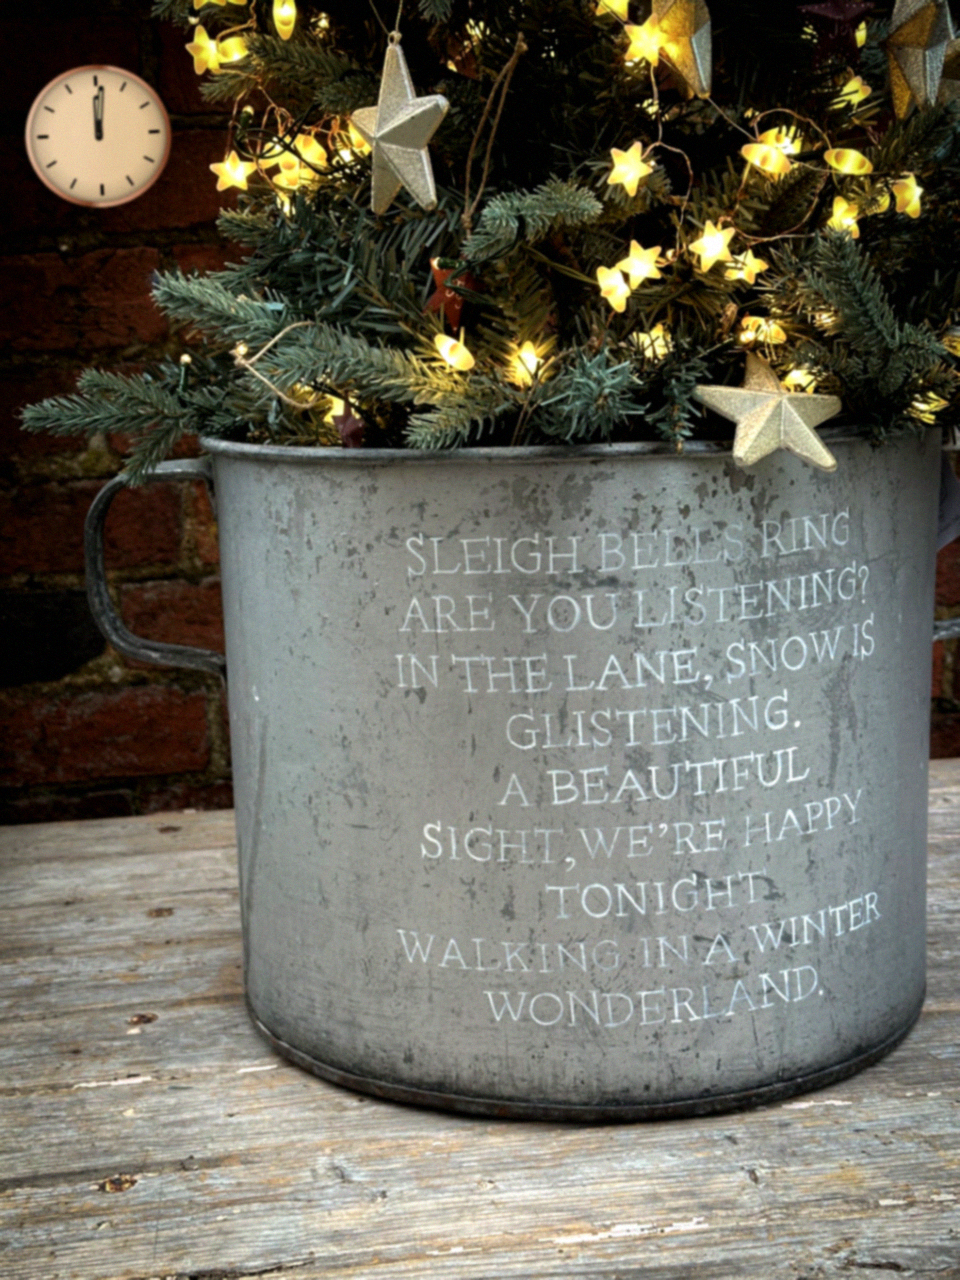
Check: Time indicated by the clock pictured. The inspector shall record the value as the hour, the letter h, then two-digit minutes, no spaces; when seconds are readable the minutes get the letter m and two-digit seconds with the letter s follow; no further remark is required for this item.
12h01
